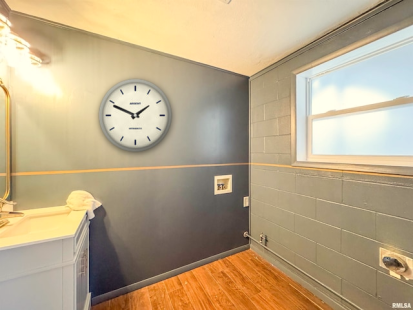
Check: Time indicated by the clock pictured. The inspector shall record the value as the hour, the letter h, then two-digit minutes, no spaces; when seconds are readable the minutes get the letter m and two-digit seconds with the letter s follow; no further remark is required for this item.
1h49
